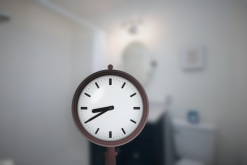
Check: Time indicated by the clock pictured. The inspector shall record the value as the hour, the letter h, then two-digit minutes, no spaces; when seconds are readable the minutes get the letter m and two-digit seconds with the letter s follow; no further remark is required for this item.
8h40
